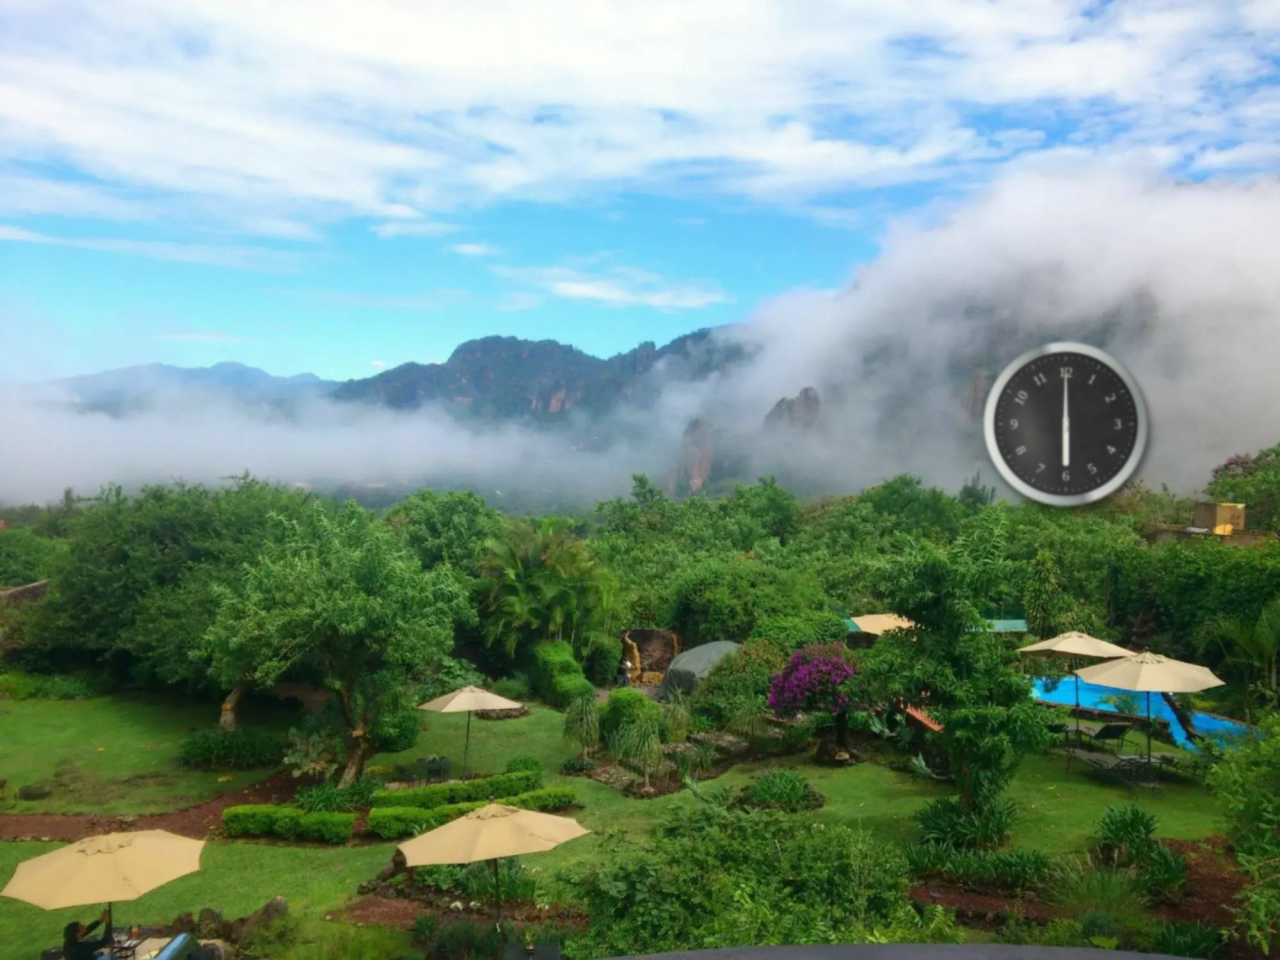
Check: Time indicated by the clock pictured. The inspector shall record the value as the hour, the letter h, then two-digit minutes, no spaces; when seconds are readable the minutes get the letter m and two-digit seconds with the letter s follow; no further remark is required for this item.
6h00
